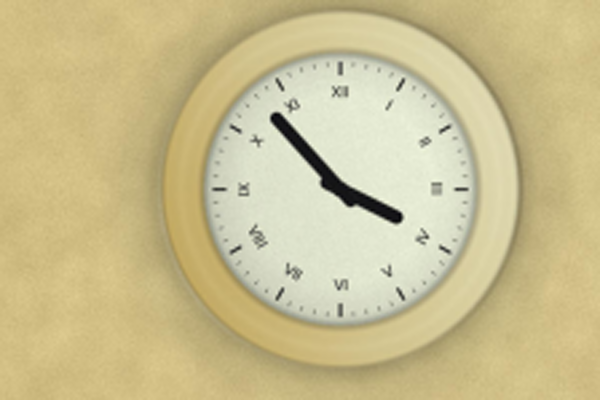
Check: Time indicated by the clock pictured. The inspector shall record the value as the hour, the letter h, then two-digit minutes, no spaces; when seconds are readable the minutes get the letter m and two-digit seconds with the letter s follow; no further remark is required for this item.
3h53
